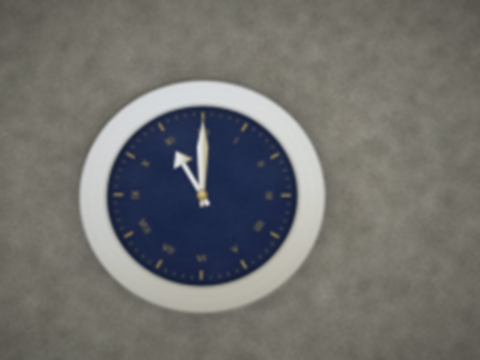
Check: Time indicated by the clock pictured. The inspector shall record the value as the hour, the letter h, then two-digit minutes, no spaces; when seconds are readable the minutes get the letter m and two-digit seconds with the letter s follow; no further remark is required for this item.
11h00
